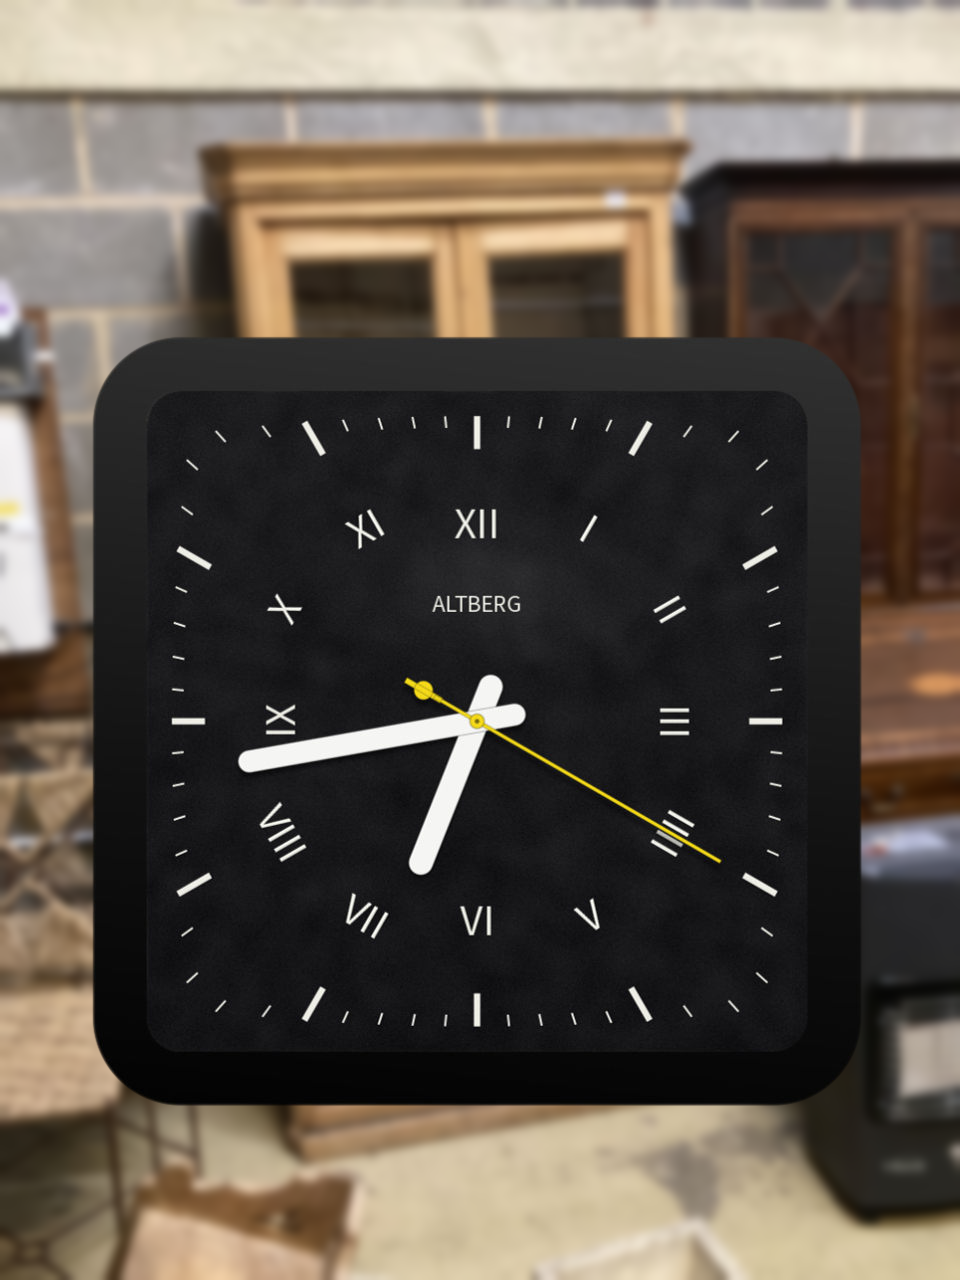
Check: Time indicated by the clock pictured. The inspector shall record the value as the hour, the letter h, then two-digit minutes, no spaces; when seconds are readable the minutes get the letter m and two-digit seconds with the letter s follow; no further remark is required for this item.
6h43m20s
